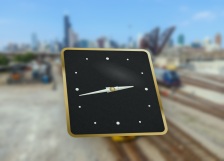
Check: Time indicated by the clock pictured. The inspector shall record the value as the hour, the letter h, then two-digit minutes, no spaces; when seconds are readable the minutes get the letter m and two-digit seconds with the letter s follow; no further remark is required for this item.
2h43
